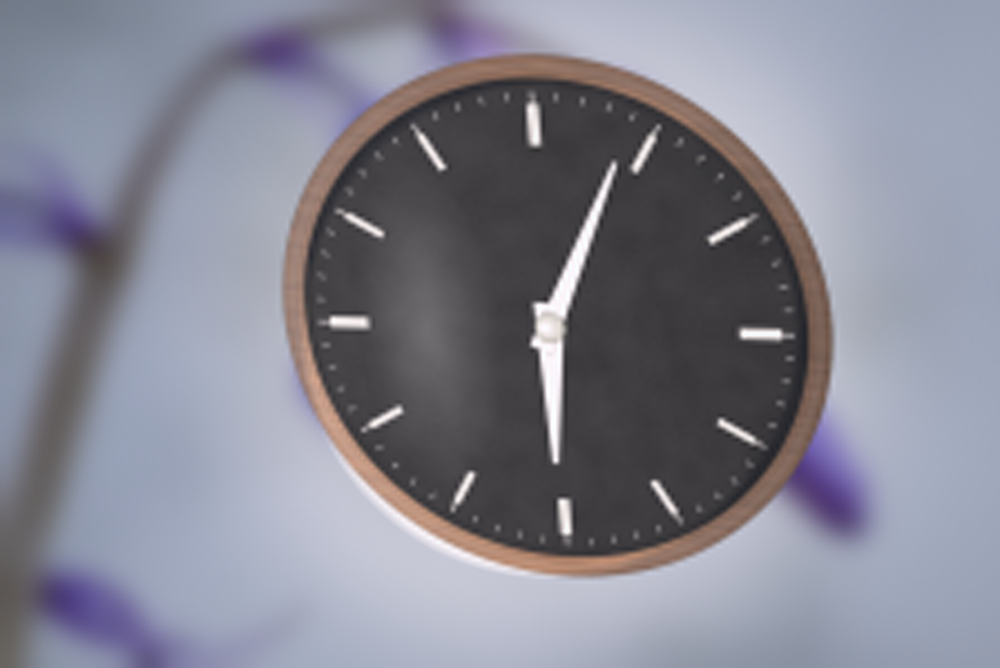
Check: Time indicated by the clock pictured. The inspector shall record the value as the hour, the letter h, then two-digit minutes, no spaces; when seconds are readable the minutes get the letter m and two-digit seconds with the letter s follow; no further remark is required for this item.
6h04
